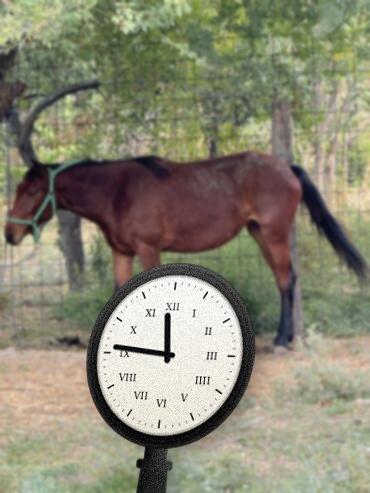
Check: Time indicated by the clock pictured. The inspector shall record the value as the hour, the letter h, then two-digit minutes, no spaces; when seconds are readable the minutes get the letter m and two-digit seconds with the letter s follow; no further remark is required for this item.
11h46
